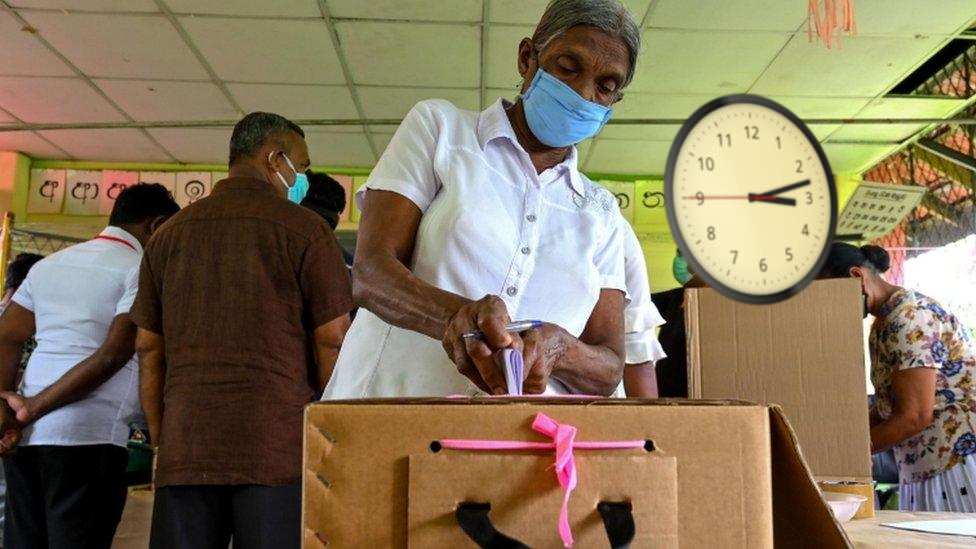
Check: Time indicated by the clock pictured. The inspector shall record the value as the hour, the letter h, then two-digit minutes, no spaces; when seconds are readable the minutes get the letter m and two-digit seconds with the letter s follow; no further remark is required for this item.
3h12m45s
